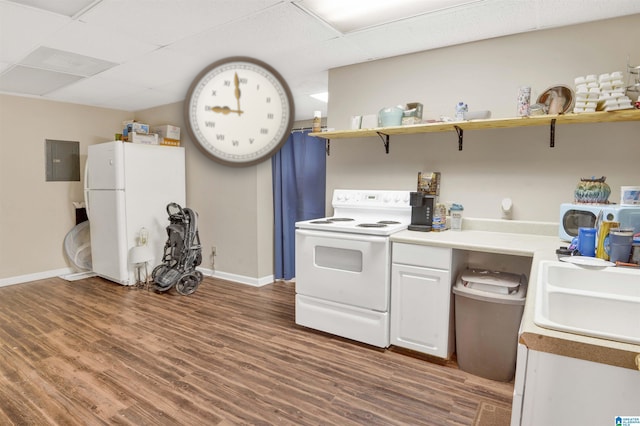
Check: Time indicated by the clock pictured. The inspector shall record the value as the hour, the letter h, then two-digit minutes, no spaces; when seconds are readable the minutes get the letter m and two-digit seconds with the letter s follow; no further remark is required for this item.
8h58
